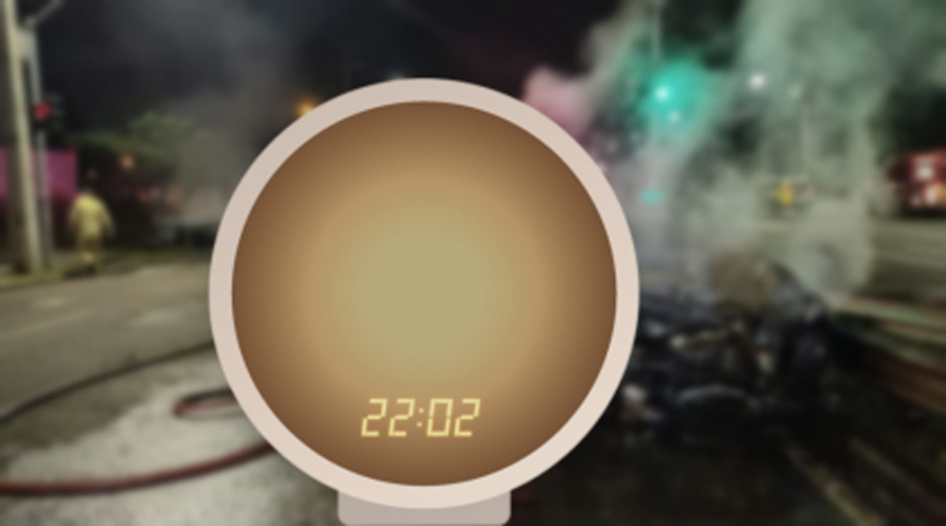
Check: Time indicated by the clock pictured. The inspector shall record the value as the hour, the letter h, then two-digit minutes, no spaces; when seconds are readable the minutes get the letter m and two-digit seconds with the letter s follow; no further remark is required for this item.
22h02
